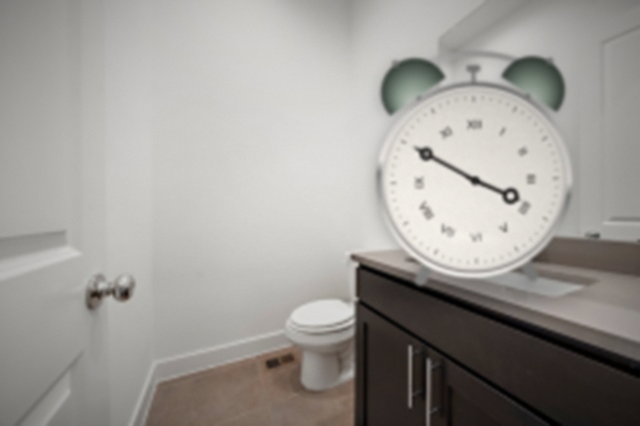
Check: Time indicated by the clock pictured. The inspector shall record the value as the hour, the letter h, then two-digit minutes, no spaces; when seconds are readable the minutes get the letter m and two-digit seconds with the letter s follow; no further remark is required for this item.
3h50
